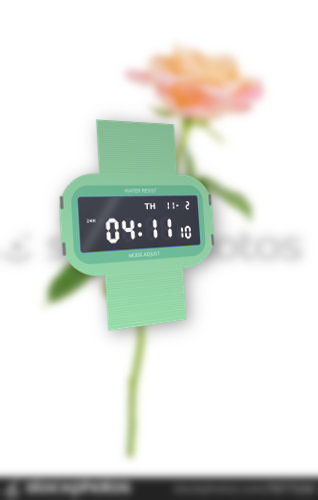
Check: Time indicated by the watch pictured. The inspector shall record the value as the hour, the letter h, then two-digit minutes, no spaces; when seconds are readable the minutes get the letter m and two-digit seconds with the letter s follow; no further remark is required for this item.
4h11m10s
